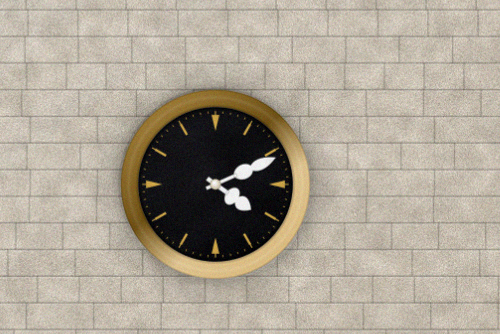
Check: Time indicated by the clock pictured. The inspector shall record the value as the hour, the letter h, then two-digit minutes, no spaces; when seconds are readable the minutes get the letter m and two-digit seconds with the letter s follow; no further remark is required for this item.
4h11
